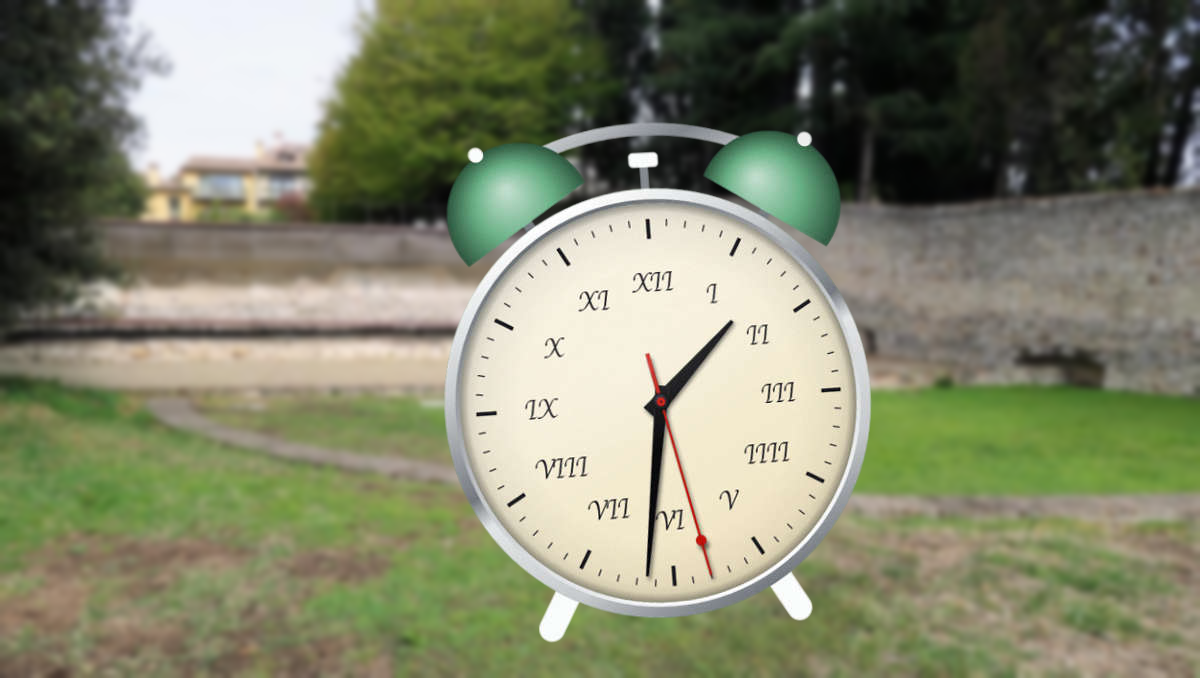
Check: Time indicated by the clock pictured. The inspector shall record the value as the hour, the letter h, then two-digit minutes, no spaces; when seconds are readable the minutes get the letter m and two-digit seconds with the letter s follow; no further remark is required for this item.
1h31m28s
